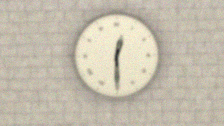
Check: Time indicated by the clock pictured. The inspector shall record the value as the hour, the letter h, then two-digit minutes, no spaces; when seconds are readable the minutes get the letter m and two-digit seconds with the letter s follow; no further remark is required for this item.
12h30
